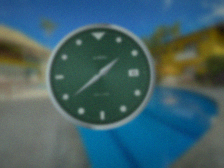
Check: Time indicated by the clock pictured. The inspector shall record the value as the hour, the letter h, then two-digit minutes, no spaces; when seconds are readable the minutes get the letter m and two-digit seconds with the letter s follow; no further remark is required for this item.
1h39
